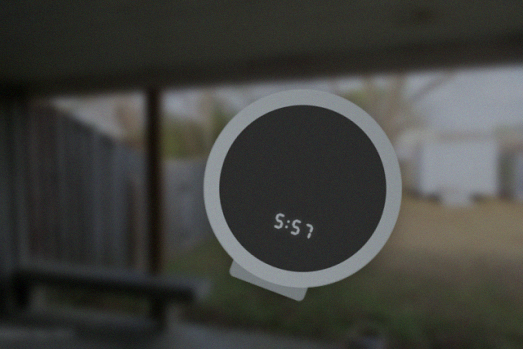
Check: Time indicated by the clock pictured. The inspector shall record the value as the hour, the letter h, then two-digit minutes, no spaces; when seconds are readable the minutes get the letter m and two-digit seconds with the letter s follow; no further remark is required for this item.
5h57
